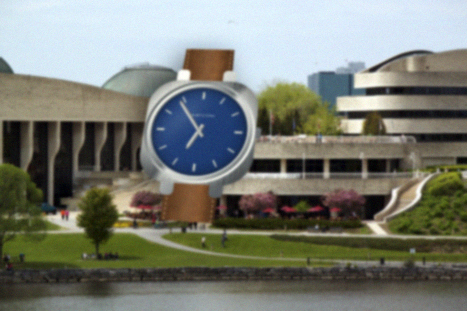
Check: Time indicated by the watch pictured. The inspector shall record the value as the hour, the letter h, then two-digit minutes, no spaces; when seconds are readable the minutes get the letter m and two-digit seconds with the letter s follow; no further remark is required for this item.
6h54
